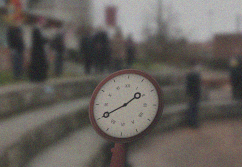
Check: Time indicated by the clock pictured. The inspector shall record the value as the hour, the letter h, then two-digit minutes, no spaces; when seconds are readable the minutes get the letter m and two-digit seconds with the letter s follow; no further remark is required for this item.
1h40
